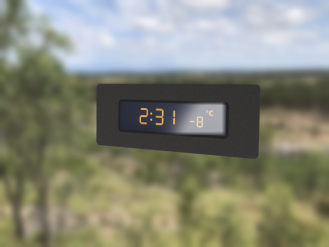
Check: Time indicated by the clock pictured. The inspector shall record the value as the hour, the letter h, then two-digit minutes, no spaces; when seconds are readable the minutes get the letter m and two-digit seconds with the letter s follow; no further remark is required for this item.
2h31
